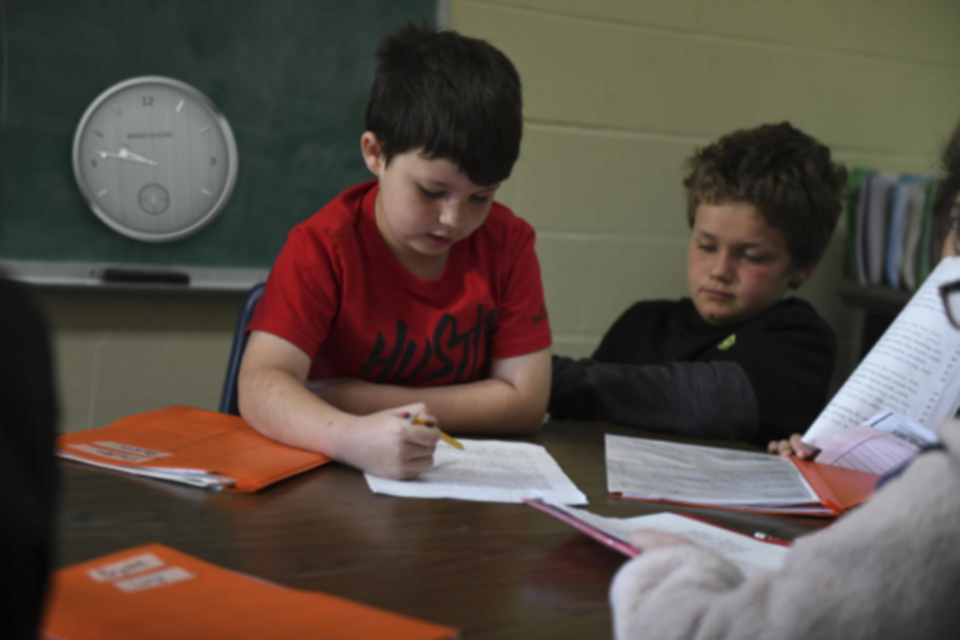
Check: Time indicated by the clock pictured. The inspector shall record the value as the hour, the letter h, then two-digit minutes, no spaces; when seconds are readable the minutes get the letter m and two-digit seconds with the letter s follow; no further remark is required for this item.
9h47
